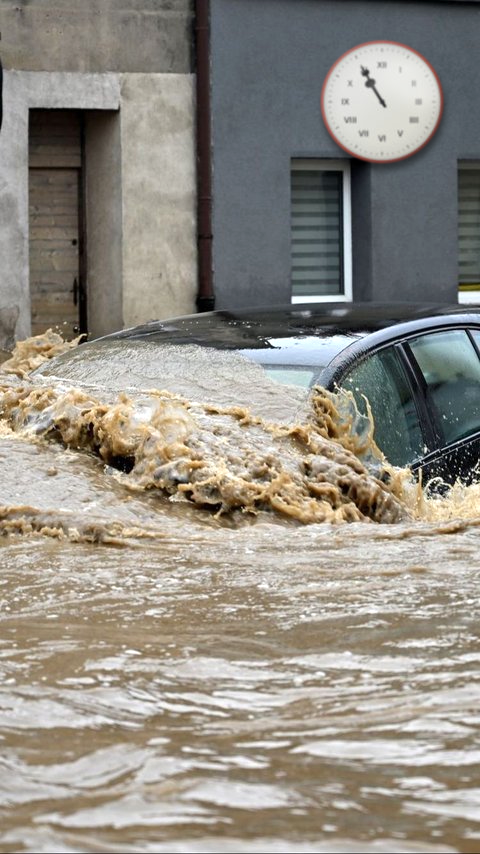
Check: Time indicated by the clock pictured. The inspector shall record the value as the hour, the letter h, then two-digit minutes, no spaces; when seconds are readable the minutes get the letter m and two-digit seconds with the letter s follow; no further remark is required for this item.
10h55
